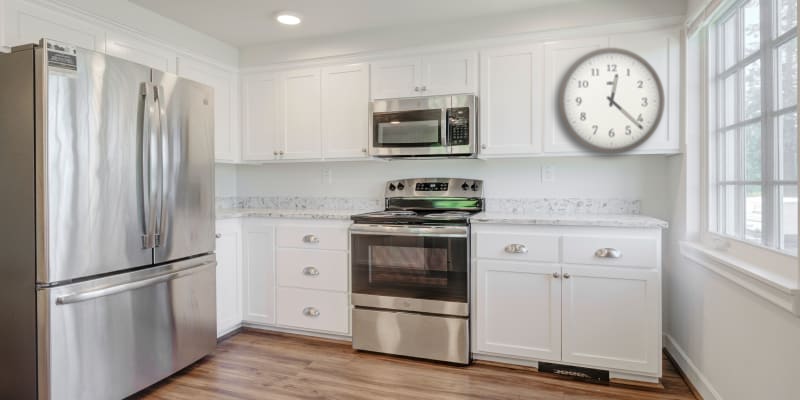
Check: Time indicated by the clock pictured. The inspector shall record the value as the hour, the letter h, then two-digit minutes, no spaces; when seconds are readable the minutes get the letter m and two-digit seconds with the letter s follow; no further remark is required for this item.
12h22
